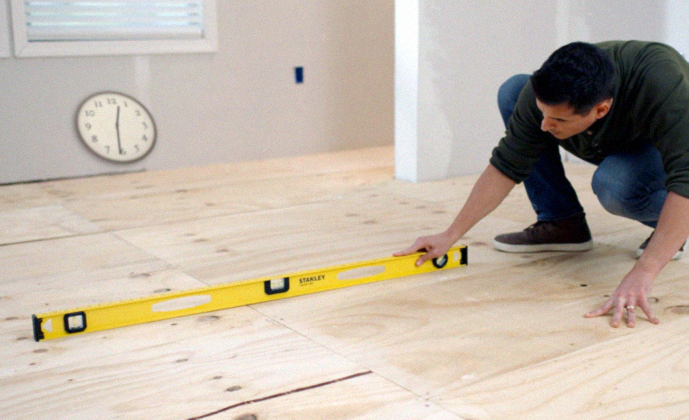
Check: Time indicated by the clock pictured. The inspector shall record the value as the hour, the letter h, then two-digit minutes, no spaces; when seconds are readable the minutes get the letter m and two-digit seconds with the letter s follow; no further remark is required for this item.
12h31
